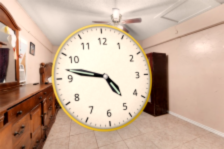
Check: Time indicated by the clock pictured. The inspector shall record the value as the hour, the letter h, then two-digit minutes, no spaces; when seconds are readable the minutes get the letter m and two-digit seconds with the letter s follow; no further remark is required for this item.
4h47
